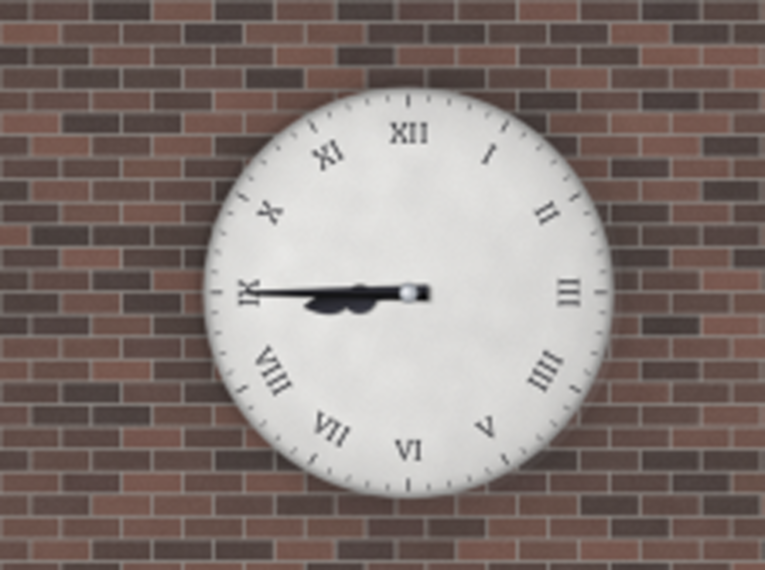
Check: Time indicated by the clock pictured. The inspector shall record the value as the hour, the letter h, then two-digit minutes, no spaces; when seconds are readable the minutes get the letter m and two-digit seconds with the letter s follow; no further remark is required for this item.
8h45
